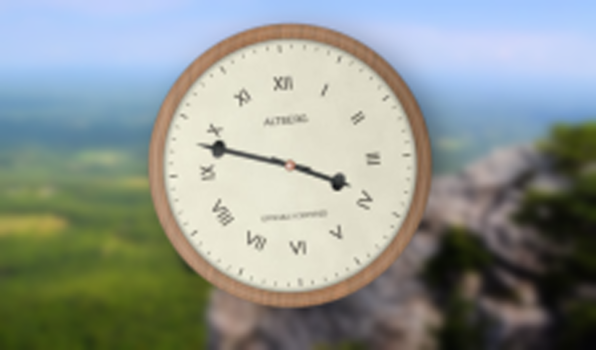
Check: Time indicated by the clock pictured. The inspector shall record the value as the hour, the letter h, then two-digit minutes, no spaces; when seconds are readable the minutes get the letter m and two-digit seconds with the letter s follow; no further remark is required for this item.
3h48
